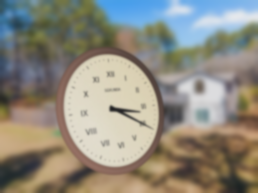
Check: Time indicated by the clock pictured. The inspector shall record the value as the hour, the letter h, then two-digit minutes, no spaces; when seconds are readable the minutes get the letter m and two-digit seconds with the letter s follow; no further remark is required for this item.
3h20
